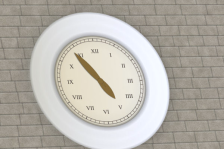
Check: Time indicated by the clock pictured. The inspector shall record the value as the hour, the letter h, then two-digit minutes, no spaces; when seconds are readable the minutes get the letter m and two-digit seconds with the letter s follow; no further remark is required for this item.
4h54
